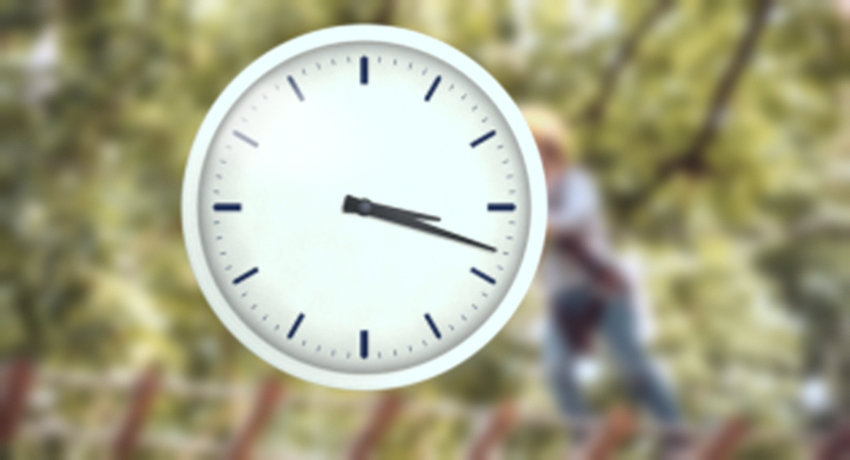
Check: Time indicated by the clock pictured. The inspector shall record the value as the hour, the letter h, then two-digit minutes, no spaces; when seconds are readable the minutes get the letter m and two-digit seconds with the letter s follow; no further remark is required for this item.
3h18
